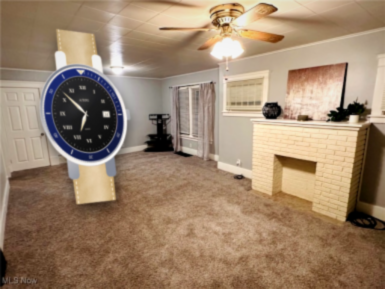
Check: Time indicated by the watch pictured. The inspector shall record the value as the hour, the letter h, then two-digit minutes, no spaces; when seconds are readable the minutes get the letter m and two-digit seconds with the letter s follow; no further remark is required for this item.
6h52
